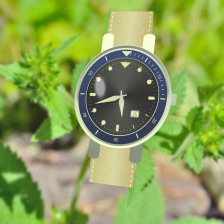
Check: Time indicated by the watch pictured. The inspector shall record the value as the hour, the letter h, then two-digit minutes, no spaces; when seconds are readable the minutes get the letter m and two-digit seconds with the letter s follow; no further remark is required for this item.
5h42
